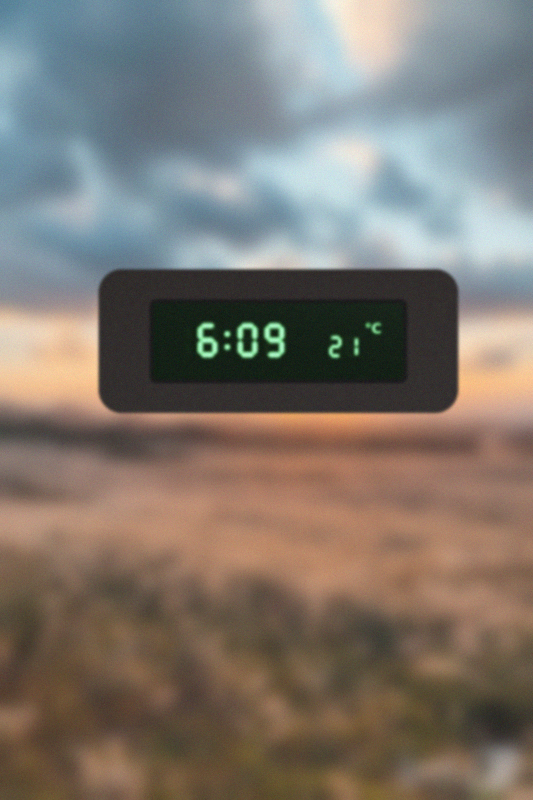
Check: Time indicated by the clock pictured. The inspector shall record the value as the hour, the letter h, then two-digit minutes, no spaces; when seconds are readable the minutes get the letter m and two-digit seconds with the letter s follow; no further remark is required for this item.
6h09
